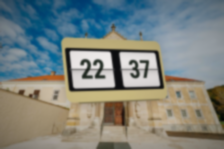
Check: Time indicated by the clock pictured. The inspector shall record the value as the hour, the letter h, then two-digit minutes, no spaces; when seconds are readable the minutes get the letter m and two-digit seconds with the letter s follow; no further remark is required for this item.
22h37
